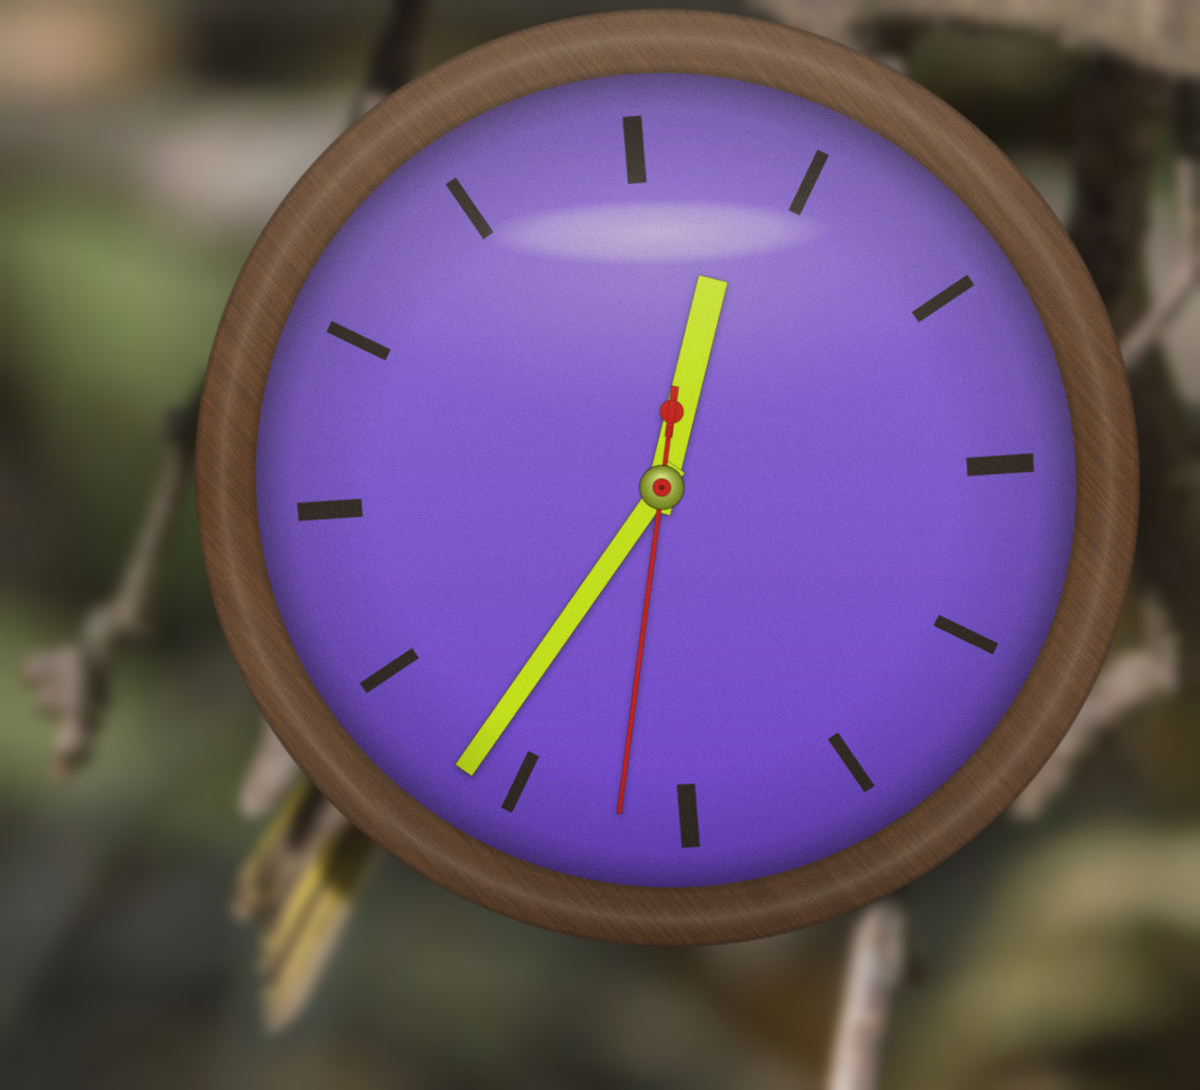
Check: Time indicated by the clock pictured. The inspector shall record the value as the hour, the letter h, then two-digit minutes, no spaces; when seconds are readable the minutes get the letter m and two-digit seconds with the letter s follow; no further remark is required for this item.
12h36m32s
